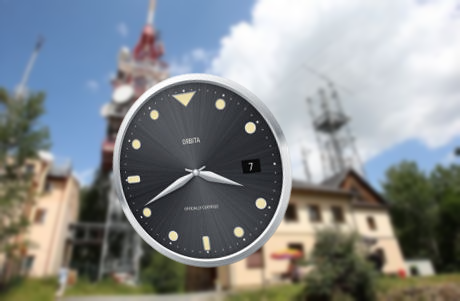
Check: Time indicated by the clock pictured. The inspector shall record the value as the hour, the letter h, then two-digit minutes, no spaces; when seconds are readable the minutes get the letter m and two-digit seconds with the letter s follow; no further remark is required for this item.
3h41
